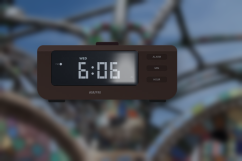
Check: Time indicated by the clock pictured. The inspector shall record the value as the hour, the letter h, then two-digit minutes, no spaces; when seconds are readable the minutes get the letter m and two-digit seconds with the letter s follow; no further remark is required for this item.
6h06
